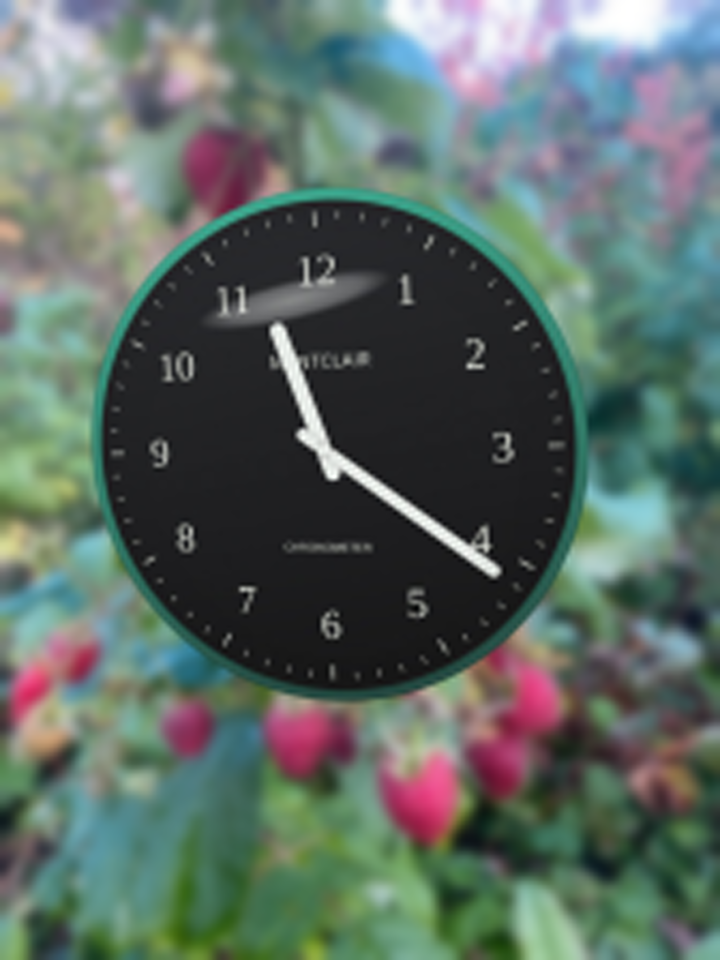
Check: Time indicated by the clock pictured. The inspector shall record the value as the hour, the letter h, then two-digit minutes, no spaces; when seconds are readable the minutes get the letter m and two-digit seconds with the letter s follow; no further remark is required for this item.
11h21
